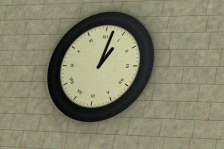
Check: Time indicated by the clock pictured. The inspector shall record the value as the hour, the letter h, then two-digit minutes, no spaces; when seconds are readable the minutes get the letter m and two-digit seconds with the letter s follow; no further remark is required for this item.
1h02
